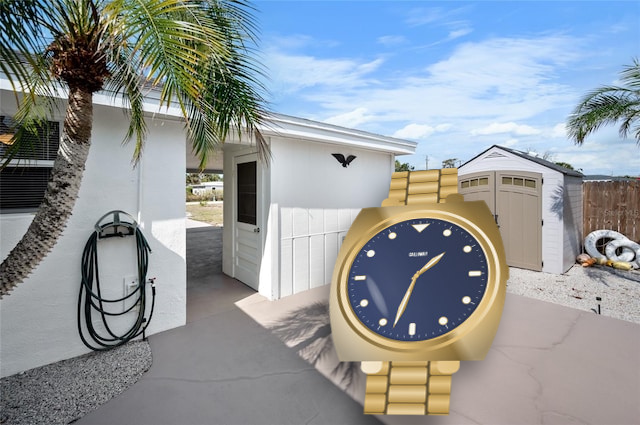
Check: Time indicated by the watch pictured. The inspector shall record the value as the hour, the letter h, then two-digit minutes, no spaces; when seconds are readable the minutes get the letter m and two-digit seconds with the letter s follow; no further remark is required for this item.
1h33
